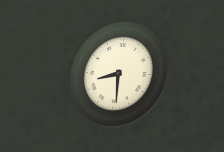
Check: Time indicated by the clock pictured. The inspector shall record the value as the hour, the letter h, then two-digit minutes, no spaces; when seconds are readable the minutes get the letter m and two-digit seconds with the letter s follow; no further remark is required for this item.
8h29
